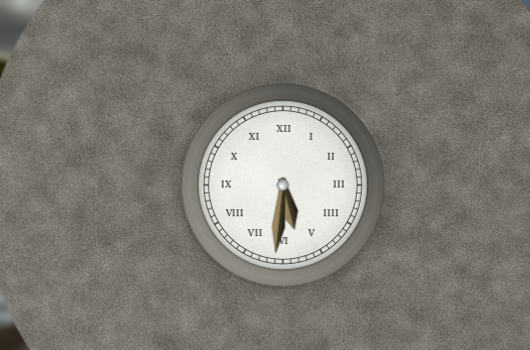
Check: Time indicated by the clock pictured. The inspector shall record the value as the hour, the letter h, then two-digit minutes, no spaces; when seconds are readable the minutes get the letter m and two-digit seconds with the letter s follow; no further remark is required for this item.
5h31
